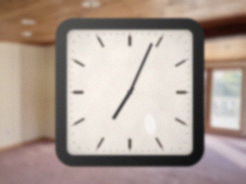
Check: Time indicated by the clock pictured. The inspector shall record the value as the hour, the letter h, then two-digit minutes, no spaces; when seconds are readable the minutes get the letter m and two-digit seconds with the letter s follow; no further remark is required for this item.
7h04
